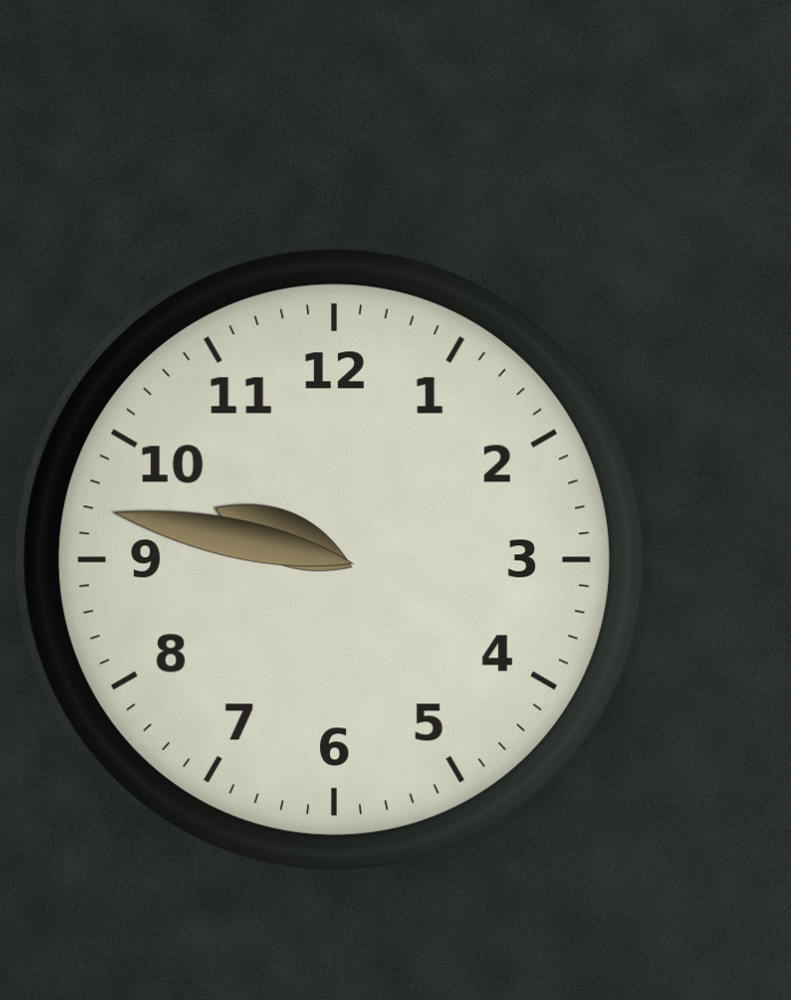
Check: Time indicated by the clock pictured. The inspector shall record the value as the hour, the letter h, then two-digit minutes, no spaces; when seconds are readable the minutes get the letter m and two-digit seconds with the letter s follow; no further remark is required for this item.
9h47
